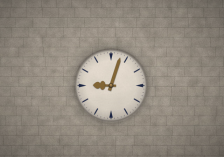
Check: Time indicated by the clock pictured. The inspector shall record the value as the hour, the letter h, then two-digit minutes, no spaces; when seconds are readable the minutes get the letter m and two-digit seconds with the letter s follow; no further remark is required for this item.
9h03
